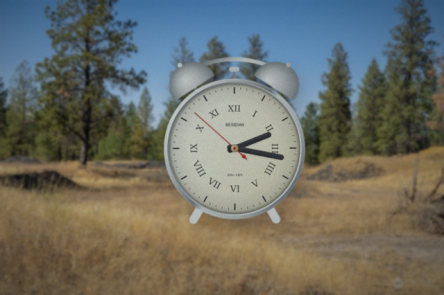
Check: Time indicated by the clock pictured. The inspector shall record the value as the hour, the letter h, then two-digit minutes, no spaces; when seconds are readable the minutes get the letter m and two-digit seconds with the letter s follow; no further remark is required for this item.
2h16m52s
